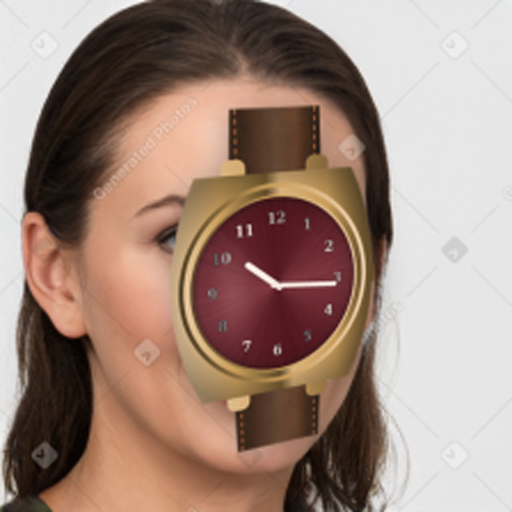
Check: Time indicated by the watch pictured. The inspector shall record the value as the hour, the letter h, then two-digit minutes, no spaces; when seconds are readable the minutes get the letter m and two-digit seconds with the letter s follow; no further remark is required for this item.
10h16
